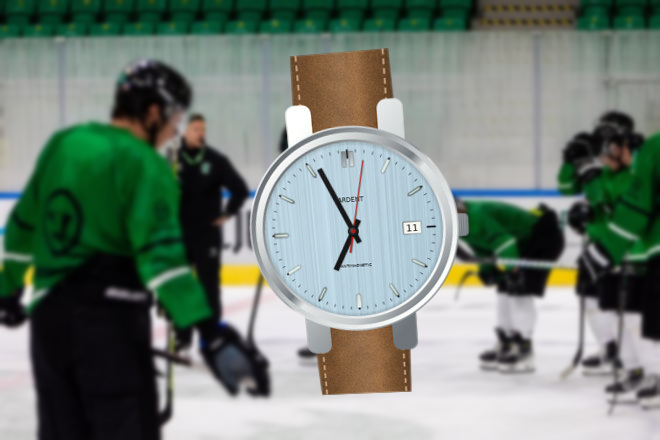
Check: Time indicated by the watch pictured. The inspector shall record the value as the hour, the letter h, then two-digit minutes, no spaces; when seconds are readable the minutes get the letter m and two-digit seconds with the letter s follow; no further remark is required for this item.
6h56m02s
